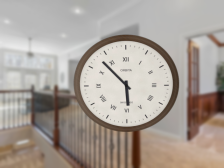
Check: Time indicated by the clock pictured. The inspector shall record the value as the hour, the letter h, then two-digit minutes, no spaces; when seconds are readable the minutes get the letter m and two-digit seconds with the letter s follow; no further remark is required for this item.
5h53
